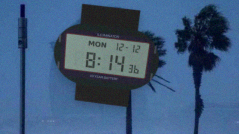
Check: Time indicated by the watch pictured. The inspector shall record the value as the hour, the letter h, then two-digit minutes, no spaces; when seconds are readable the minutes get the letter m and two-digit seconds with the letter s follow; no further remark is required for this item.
8h14m36s
